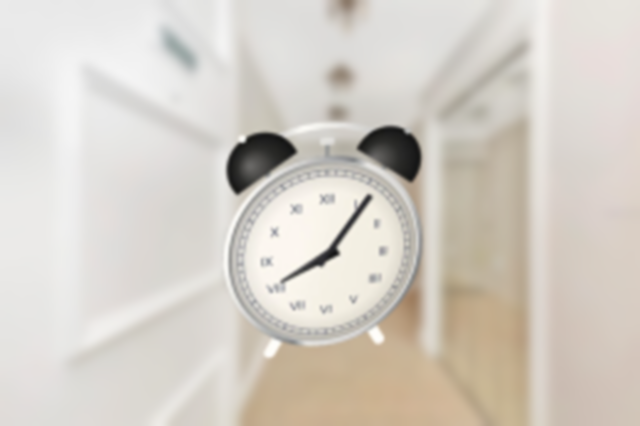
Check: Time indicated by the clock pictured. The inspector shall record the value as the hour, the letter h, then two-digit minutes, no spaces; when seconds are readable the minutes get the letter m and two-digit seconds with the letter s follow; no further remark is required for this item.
8h06
